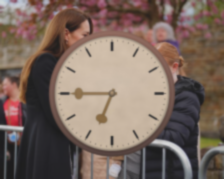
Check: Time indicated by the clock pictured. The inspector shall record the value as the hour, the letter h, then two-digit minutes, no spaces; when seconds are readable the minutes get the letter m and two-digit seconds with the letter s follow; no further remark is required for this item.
6h45
